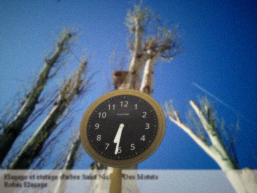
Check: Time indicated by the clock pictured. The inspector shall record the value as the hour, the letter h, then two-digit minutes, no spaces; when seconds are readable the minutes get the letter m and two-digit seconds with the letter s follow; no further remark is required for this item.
6h31
